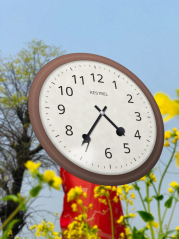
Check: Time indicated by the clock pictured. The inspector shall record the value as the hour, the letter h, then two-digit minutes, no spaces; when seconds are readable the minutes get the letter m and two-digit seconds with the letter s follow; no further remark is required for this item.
4h36
